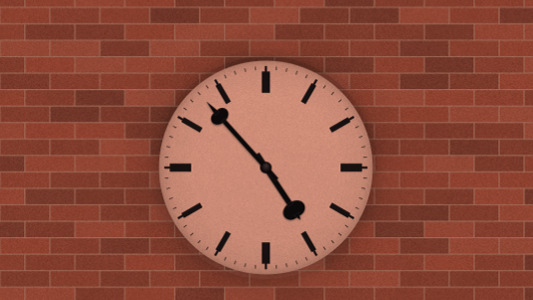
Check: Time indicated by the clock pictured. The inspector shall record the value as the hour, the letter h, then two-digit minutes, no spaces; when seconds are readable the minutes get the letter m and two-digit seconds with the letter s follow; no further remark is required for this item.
4h53
